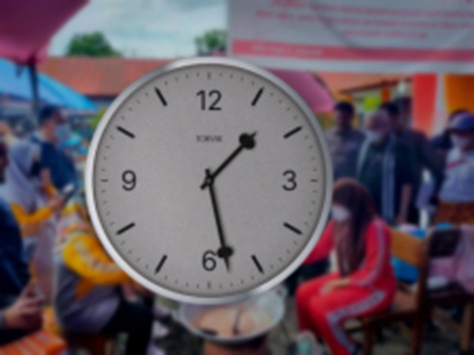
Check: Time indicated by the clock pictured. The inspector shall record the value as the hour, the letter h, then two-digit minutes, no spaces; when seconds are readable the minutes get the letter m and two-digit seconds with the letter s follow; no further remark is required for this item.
1h28
